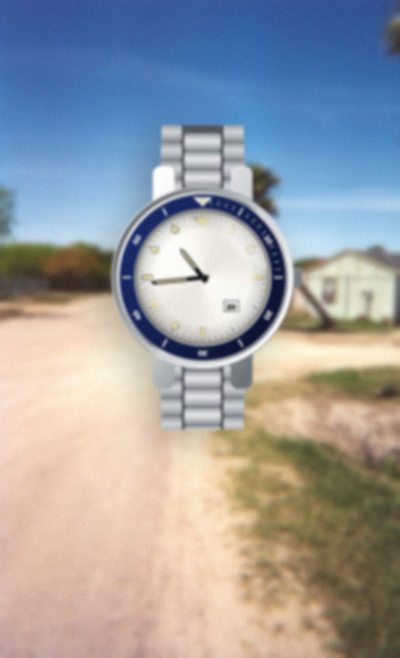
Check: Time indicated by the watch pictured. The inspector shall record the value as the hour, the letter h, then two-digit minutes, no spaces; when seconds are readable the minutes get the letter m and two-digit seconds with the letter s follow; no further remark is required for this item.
10h44
